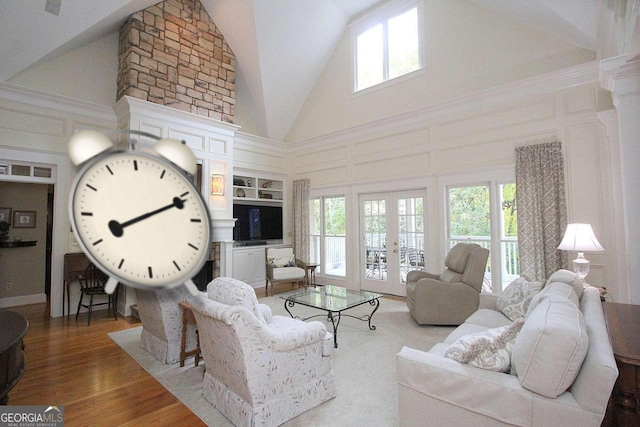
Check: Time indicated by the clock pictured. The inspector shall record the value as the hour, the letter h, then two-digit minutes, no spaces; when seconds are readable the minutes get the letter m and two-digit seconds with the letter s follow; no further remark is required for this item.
8h11
